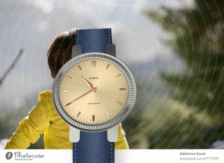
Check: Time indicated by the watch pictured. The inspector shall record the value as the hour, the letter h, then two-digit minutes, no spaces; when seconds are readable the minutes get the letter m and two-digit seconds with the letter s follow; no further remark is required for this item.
10h40
